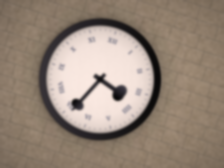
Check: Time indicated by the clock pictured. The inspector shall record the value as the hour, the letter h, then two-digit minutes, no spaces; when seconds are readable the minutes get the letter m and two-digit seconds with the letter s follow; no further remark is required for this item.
3h34
